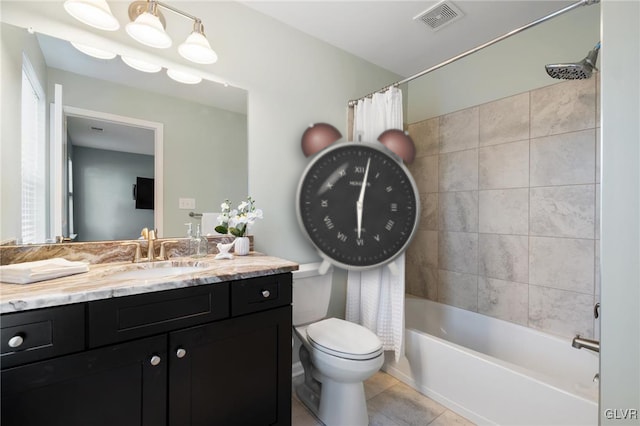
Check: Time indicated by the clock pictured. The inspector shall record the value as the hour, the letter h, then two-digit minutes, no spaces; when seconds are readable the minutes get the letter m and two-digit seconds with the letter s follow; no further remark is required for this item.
6h02
